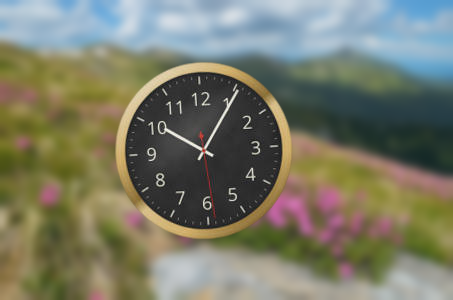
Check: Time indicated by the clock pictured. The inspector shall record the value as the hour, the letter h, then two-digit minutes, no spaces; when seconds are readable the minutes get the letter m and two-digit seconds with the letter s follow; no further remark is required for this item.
10h05m29s
